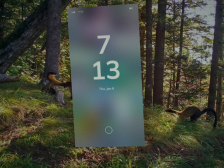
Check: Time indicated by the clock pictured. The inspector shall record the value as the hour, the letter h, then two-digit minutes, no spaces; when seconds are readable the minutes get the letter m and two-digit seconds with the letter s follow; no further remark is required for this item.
7h13
